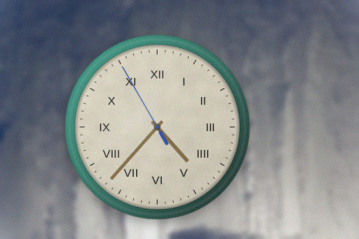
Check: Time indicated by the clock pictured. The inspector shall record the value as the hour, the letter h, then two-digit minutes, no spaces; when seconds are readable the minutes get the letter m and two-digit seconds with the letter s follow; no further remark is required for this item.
4h36m55s
